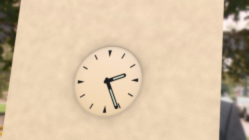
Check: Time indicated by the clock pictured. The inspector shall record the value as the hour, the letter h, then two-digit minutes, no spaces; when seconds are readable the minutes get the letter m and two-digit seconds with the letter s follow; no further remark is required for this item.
2h26
